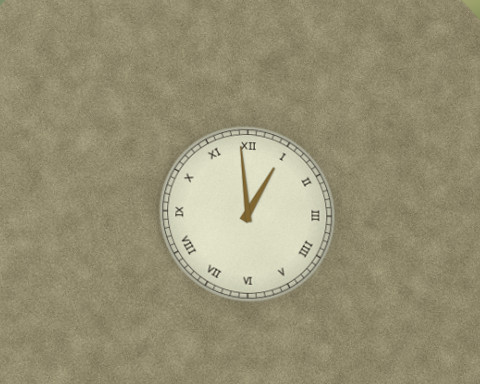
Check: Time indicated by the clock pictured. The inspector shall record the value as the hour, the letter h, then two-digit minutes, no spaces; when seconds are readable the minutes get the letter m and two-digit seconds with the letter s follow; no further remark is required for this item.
12h59
